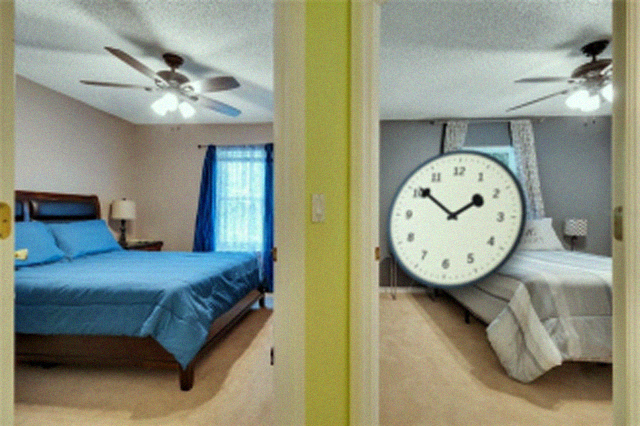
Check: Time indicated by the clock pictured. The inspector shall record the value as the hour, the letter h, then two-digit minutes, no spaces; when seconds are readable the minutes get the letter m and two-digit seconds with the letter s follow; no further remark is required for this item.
1h51
